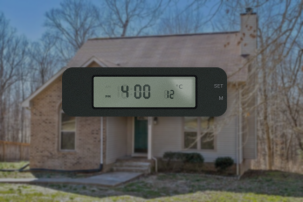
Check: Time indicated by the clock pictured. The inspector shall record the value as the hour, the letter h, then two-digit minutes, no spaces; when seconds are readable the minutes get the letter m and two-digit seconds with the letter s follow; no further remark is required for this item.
4h00
